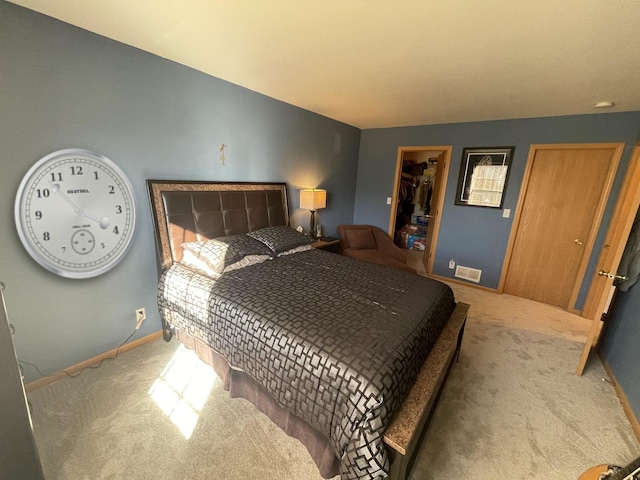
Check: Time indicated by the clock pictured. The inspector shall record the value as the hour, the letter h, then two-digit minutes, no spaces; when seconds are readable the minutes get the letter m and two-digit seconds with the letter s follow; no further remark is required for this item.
3h53
